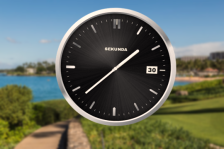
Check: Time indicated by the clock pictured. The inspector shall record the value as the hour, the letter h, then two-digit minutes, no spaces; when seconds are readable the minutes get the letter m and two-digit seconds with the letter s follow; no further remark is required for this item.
1h38
